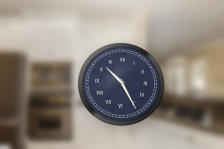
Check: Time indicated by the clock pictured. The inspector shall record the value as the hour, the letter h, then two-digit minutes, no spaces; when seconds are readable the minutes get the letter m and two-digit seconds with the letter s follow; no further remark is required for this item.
10h25
